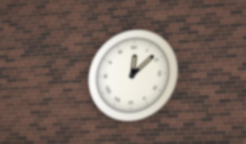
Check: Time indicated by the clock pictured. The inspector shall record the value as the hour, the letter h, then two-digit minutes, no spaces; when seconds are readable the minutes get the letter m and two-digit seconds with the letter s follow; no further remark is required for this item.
12h08
